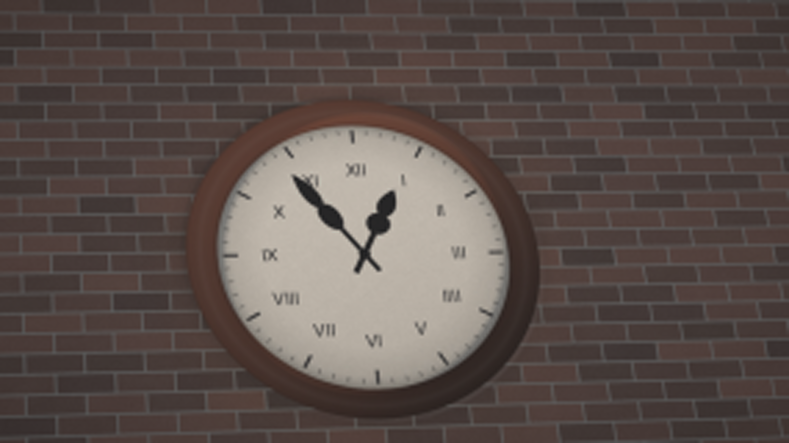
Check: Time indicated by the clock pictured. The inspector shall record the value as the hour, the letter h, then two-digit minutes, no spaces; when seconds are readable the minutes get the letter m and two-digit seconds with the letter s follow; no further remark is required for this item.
12h54
